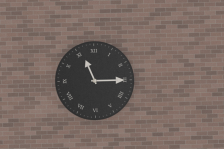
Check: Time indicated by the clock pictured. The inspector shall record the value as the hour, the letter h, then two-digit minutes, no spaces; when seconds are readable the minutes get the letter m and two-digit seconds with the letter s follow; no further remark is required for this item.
11h15
